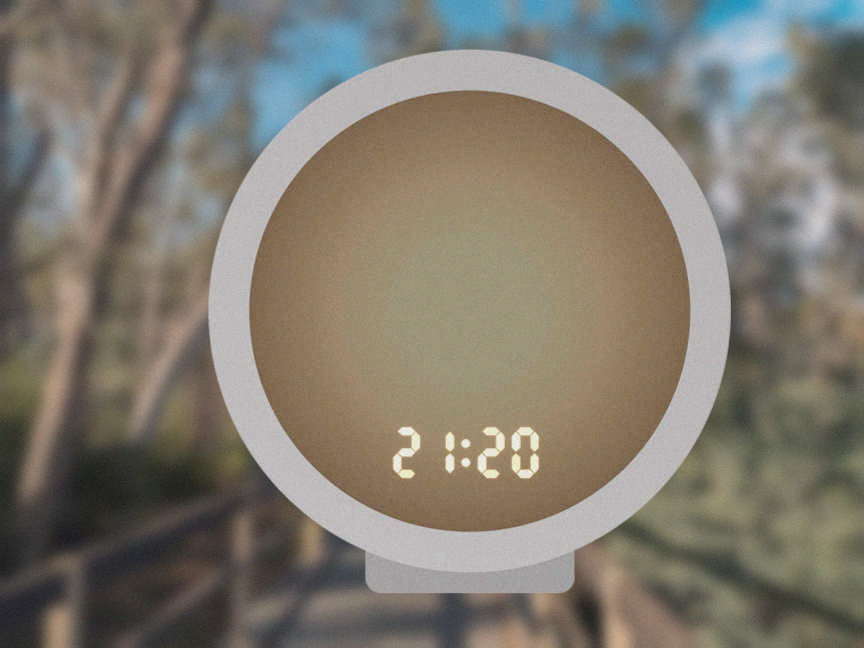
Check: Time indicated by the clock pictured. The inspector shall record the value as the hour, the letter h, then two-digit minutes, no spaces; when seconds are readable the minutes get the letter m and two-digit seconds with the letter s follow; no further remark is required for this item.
21h20
